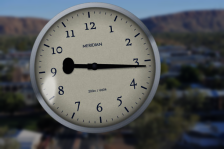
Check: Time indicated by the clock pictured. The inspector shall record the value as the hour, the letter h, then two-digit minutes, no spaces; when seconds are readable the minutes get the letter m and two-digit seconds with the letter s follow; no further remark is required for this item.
9h16
